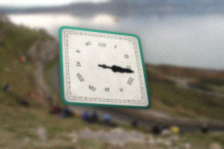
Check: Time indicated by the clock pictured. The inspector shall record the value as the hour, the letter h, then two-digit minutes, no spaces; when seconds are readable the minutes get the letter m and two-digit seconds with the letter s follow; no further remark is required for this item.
3h16
